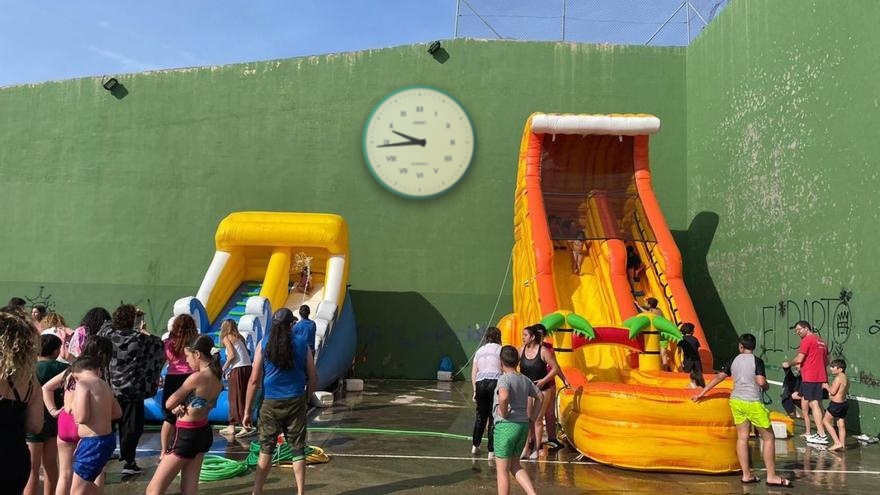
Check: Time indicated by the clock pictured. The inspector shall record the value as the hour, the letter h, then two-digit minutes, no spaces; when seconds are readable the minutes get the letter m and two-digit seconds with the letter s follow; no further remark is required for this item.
9h44
